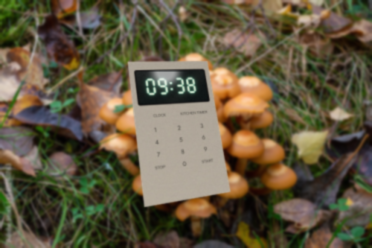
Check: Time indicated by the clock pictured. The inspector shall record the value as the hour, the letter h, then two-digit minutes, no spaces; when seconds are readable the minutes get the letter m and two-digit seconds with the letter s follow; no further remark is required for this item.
9h38
